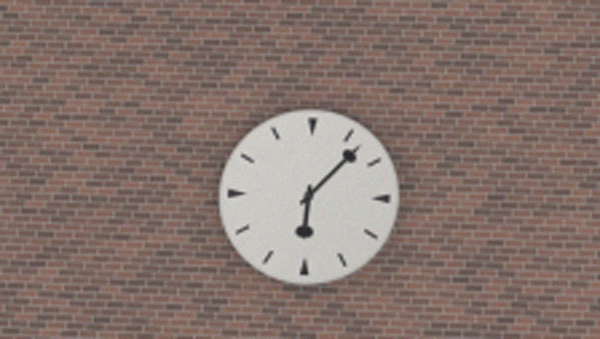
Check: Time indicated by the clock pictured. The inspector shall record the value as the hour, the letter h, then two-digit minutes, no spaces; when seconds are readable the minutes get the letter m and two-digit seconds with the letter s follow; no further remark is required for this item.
6h07
